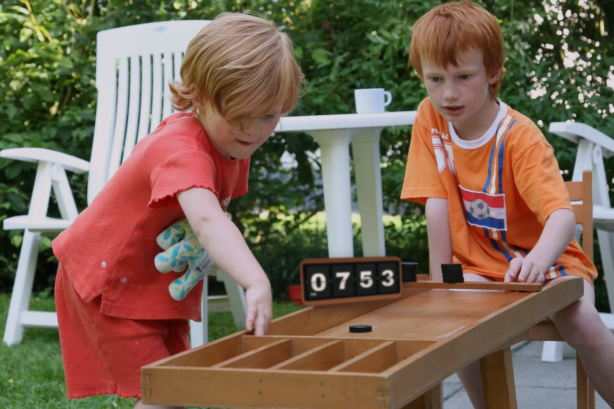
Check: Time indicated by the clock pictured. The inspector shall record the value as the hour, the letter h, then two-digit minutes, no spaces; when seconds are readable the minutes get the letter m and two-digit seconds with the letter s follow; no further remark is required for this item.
7h53
